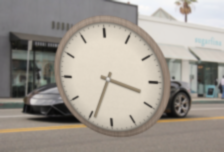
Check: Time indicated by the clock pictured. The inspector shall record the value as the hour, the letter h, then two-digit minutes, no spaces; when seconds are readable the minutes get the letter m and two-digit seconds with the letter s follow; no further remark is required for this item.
3h34
